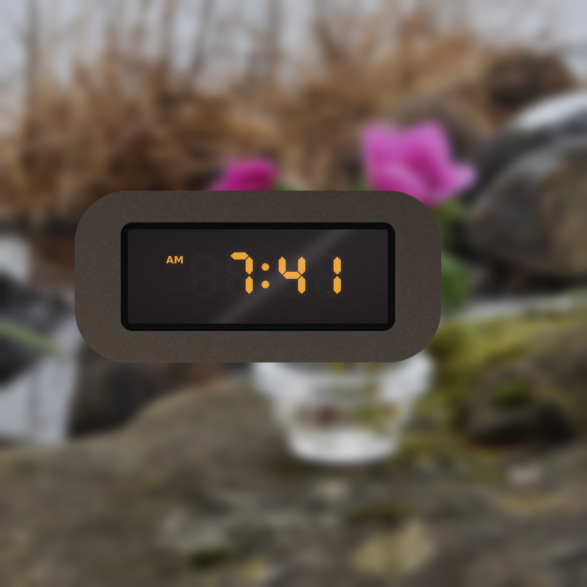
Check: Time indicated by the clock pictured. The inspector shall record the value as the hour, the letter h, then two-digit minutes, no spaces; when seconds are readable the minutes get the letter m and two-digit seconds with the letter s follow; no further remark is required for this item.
7h41
